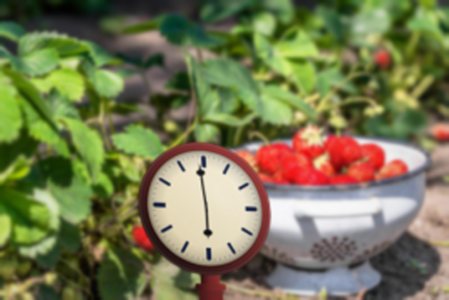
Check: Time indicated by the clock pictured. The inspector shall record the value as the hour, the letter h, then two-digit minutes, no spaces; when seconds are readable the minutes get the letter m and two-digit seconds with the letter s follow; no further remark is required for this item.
5h59
